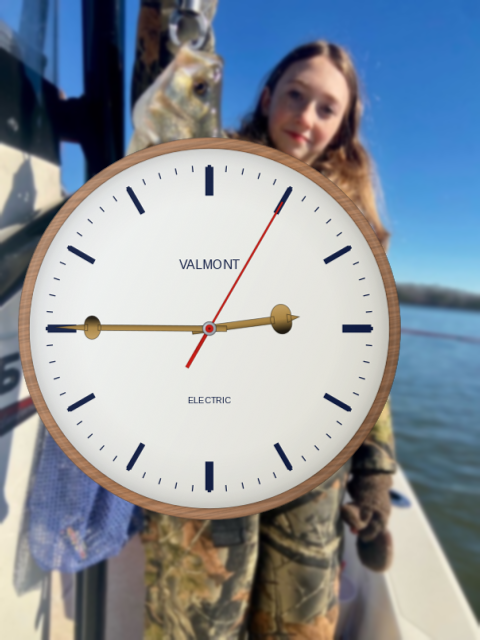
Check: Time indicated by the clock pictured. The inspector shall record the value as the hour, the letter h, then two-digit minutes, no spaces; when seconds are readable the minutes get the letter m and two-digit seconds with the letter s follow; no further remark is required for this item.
2h45m05s
